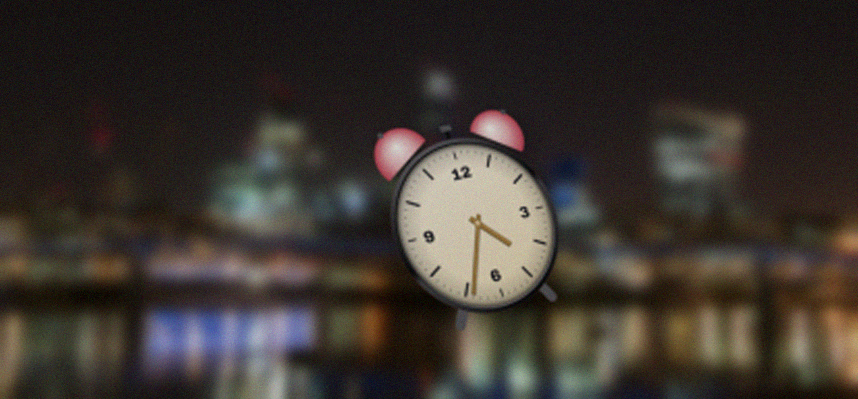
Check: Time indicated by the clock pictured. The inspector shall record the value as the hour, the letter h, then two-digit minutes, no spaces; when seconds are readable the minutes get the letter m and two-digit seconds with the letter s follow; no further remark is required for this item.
4h34
